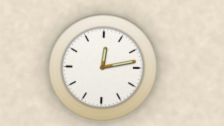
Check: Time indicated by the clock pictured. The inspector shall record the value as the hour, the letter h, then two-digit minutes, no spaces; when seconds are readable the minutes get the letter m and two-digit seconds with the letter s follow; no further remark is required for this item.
12h13
